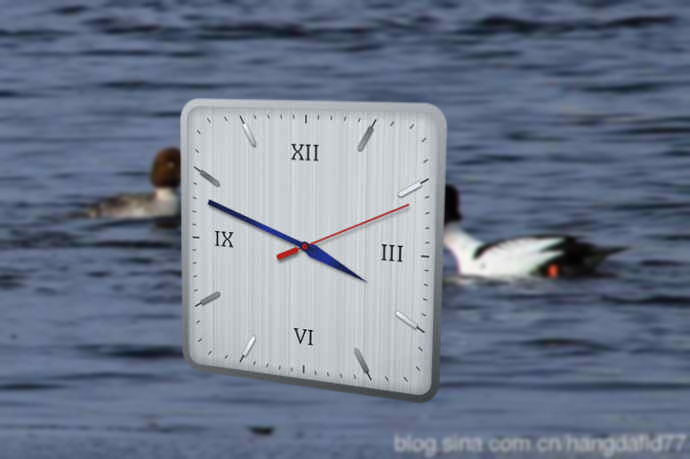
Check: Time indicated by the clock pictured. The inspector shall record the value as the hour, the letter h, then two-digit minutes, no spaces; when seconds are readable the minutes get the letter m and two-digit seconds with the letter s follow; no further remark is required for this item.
3h48m11s
